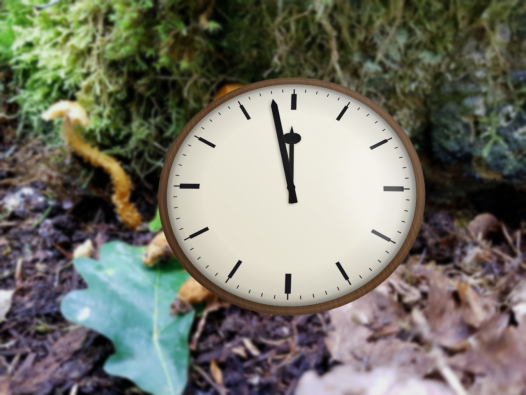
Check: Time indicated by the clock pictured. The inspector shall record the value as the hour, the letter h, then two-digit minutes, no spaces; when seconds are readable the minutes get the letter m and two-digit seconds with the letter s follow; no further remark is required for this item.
11h58
